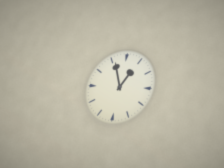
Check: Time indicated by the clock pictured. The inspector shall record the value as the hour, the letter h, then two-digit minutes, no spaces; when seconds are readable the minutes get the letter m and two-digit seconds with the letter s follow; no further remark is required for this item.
12h56
